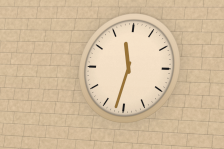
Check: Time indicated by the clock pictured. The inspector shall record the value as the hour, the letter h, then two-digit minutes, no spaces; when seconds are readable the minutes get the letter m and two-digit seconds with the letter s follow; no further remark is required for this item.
11h32
